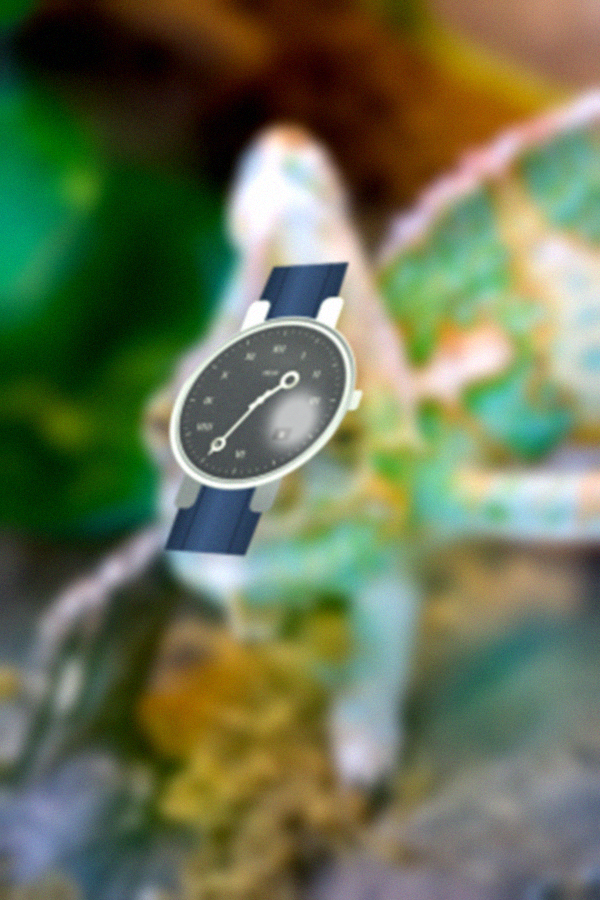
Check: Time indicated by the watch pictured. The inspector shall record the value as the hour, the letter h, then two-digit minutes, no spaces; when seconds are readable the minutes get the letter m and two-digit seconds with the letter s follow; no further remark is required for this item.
1h35
